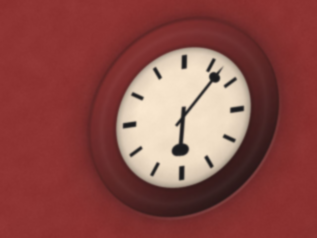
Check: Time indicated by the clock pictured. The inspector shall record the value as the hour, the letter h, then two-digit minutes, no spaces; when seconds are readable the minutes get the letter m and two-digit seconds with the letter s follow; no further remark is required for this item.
6h07
